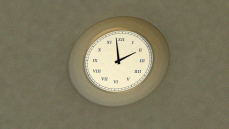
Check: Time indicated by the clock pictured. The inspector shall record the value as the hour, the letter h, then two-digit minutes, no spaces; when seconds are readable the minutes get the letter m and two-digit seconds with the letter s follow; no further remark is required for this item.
1h58
